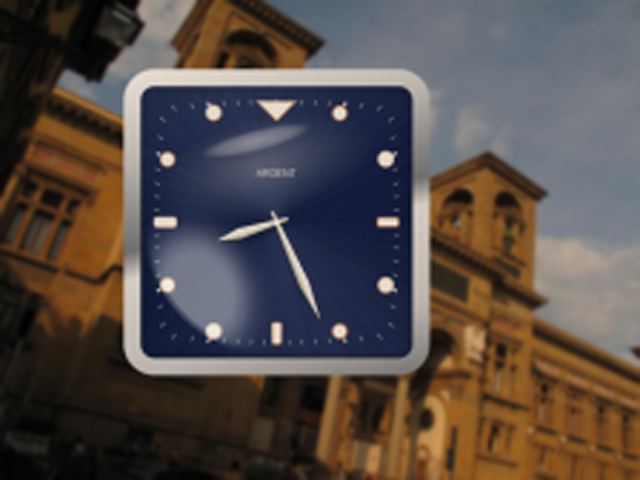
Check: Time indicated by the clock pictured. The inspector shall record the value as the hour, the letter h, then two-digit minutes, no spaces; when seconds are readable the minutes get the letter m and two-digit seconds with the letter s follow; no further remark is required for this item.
8h26
